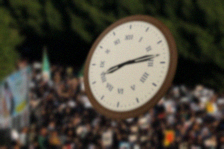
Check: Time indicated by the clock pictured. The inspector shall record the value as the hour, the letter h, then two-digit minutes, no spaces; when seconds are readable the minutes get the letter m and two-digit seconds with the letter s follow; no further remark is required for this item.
8h13
